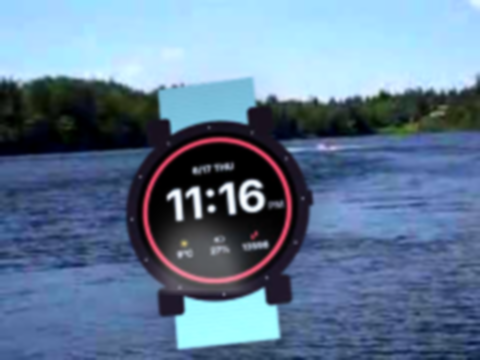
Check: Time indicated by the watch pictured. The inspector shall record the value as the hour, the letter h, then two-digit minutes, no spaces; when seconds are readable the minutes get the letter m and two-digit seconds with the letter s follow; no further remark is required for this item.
11h16
